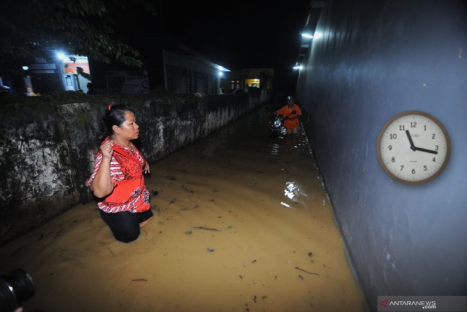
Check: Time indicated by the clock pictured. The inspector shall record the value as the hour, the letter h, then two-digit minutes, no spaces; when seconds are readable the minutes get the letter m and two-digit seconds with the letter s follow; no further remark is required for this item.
11h17
